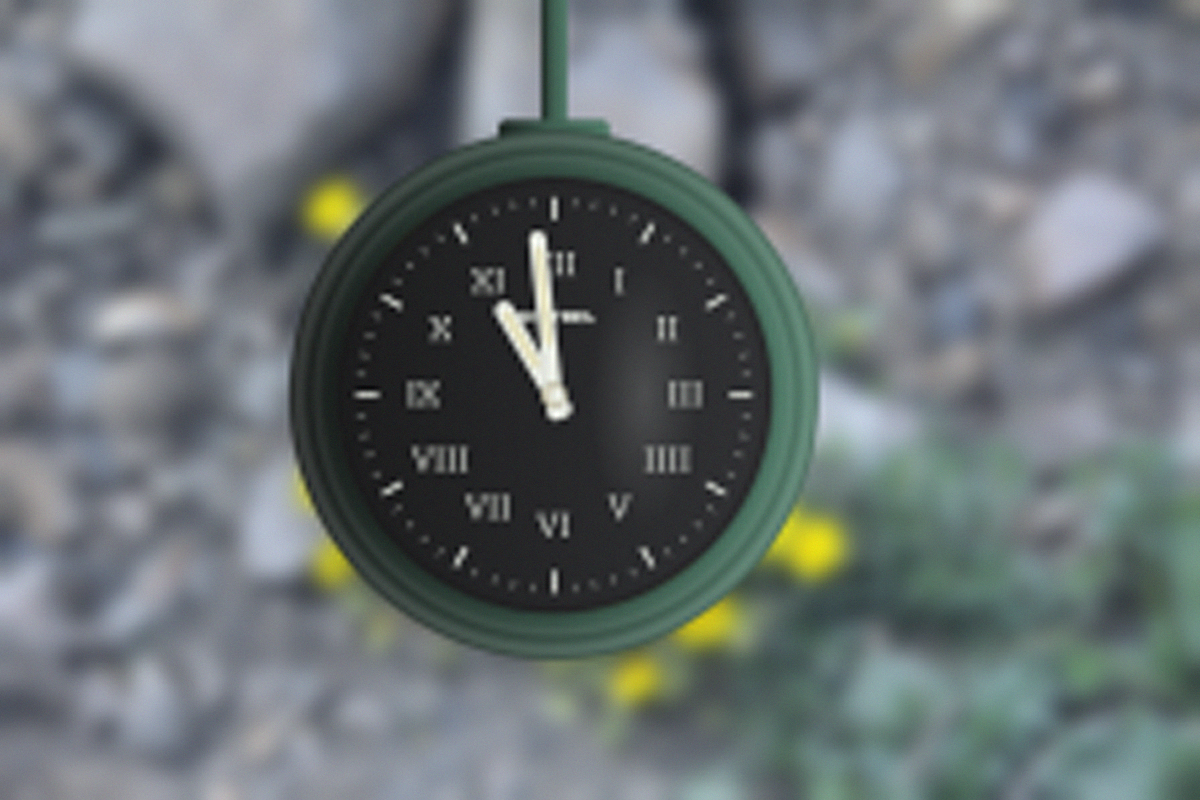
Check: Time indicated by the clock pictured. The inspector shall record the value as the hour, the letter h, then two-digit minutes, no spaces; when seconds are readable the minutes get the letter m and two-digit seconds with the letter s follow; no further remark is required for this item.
10h59
